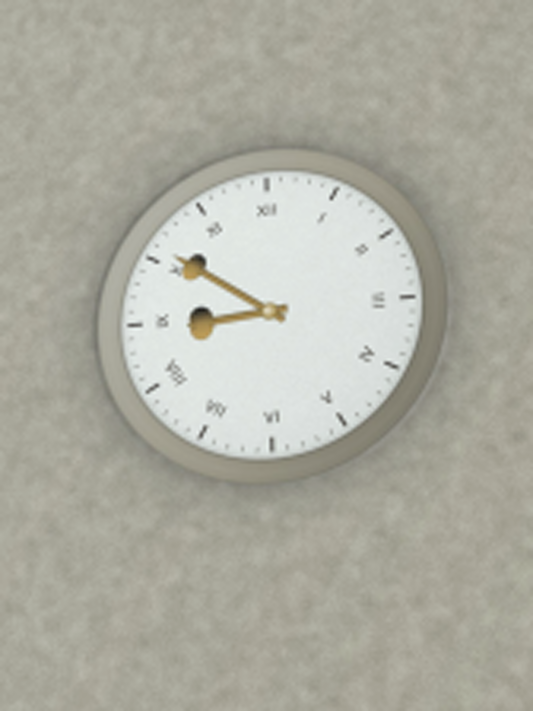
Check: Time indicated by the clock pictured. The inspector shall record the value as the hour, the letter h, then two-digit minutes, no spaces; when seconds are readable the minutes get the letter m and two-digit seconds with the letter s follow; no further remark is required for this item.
8h51
